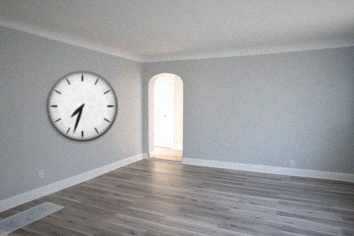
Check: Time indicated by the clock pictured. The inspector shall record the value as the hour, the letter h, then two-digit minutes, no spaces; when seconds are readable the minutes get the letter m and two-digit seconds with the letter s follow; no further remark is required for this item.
7h33
